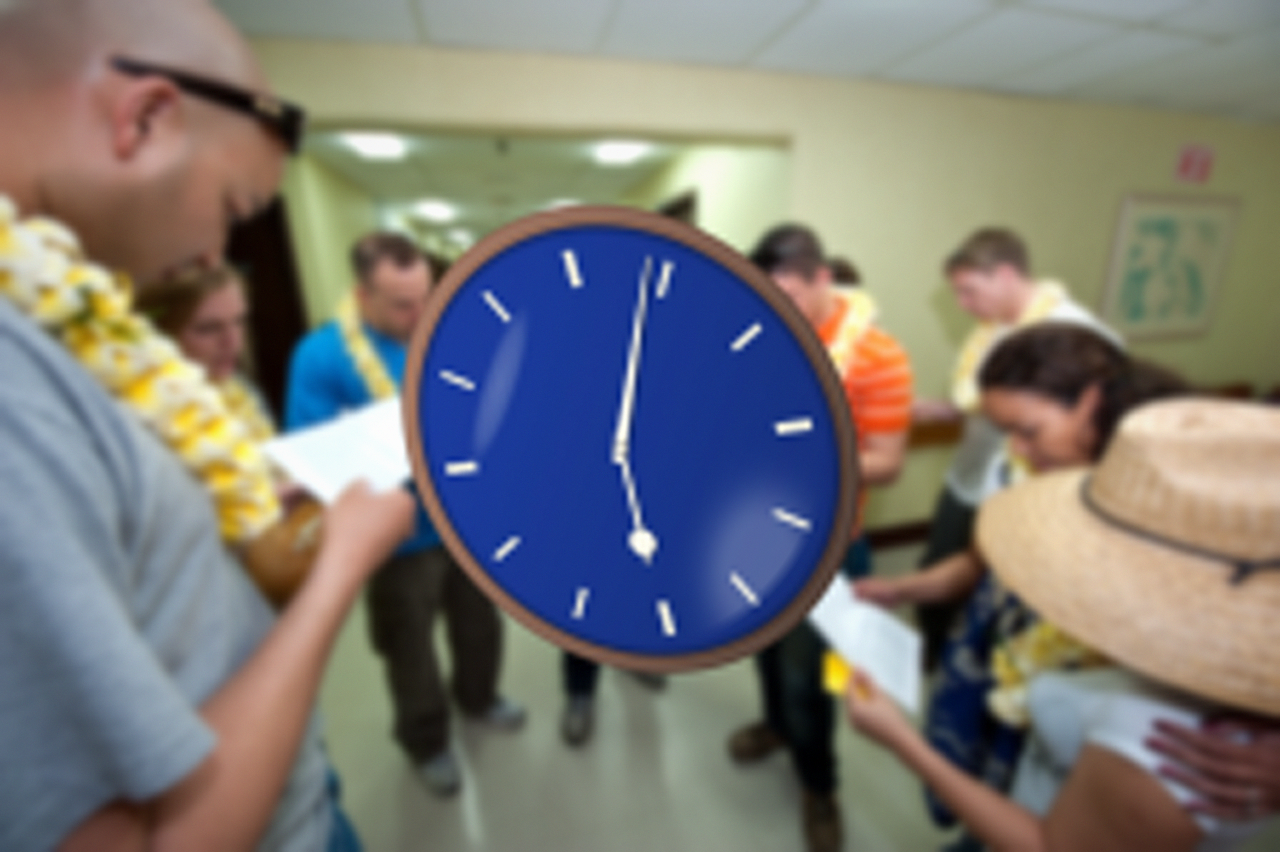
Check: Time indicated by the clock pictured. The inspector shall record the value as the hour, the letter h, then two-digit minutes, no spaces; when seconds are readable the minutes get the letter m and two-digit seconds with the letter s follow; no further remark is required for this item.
6h04
